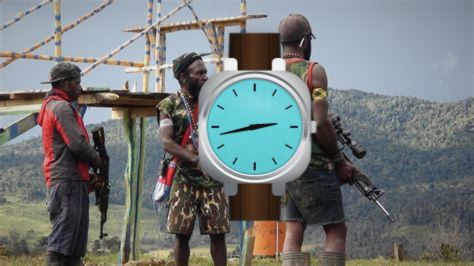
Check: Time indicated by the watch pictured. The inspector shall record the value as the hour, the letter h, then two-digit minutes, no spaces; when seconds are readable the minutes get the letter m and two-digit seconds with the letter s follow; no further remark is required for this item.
2h43
